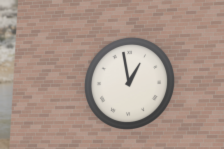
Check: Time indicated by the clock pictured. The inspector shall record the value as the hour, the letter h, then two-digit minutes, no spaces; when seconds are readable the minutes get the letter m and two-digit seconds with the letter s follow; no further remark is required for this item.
12h58
